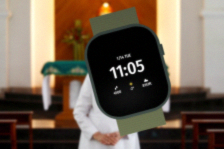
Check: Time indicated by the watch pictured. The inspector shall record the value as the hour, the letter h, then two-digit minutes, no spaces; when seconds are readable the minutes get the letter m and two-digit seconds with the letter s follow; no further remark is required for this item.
11h05
